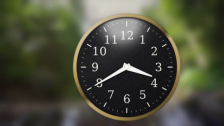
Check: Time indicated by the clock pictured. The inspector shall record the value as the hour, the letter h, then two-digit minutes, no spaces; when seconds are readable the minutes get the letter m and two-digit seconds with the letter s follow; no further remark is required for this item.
3h40
